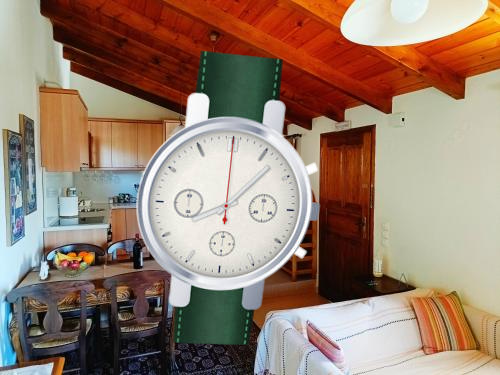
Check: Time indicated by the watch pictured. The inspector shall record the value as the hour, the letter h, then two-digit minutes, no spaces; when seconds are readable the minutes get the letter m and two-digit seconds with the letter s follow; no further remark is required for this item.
8h07
